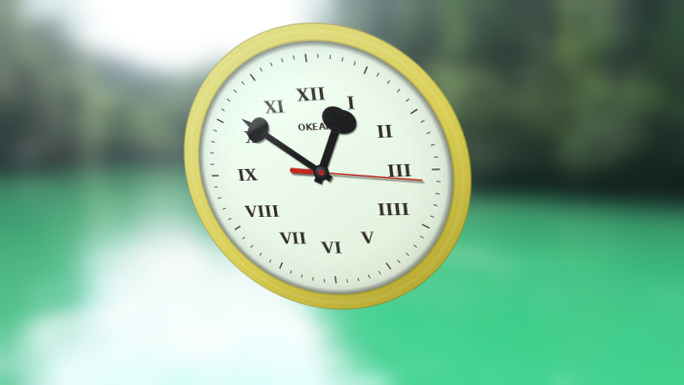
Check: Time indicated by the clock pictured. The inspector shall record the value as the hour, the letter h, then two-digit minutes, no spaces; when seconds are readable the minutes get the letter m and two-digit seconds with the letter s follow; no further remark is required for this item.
12h51m16s
